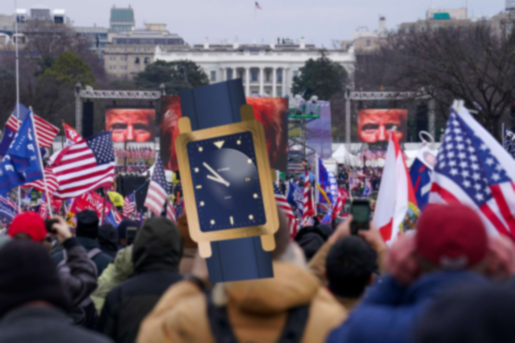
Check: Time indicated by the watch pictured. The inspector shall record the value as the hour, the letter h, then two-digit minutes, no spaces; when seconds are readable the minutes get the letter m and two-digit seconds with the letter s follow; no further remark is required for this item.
9h53
